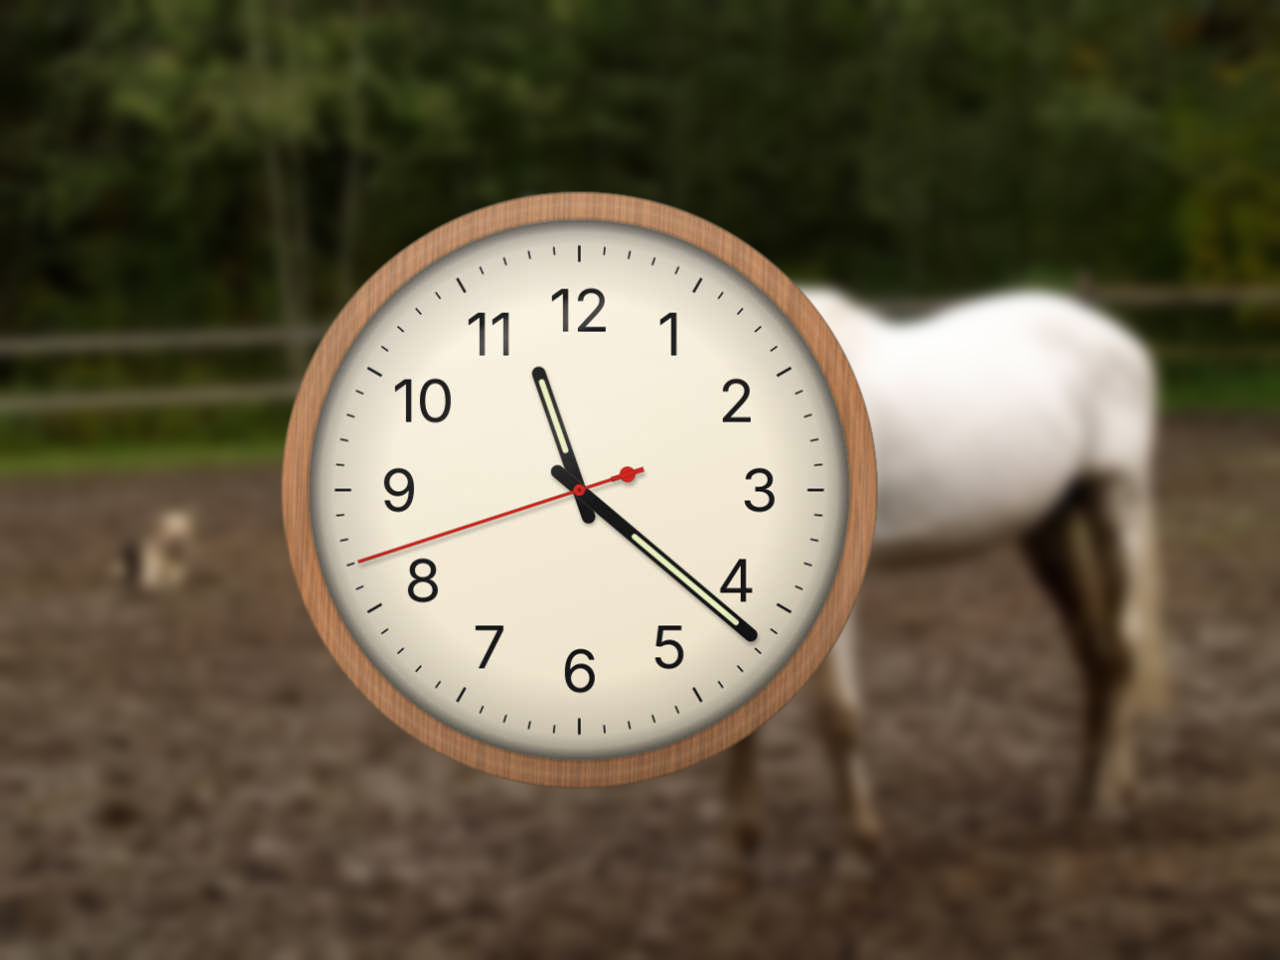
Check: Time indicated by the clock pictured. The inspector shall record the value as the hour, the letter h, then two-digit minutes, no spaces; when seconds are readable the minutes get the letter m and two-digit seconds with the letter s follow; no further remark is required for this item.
11h21m42s
